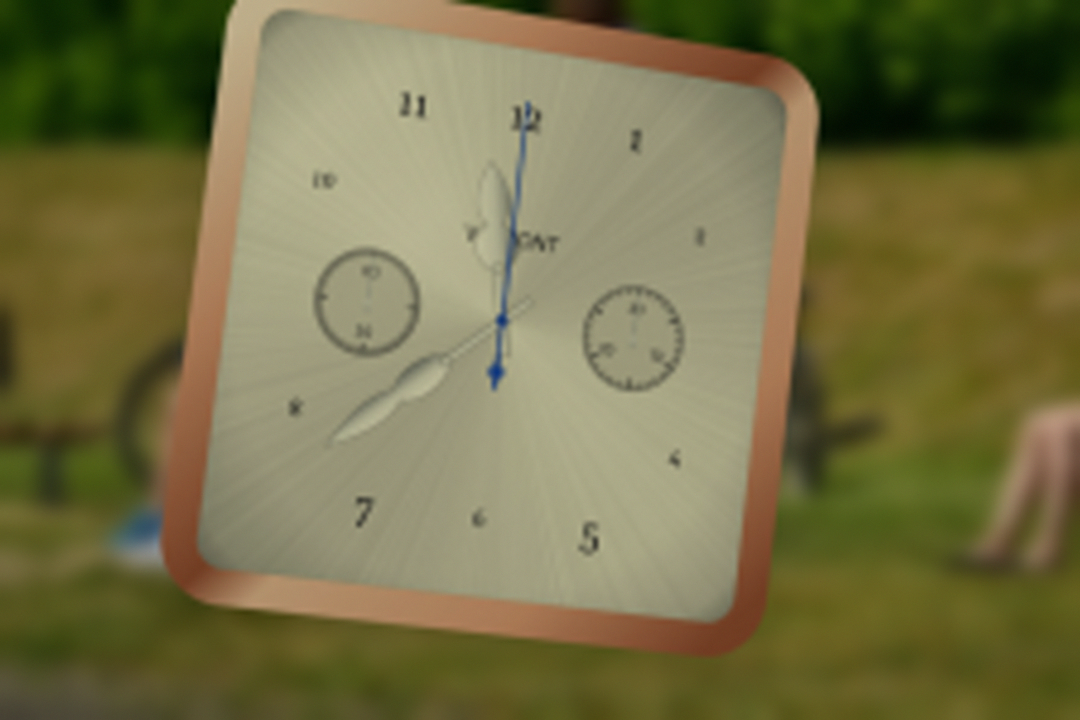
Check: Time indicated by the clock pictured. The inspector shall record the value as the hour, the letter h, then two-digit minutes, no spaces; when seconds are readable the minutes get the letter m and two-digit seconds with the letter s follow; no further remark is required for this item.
11h38
